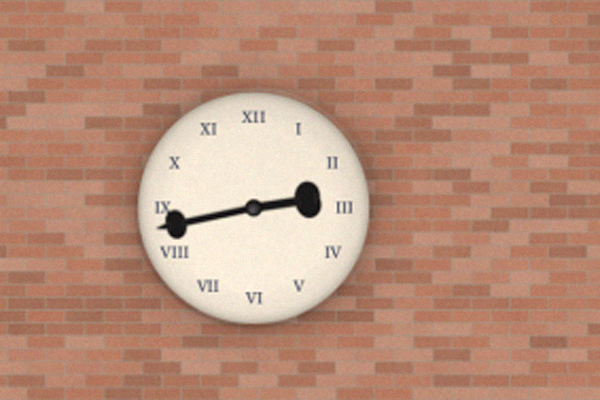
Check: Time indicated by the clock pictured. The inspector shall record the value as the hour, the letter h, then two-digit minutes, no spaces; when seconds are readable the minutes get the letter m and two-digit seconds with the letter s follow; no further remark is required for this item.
2h43
